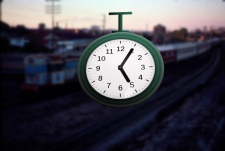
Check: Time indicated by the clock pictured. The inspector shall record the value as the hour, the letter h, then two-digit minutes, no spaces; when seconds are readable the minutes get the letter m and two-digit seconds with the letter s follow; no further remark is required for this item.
5h05
